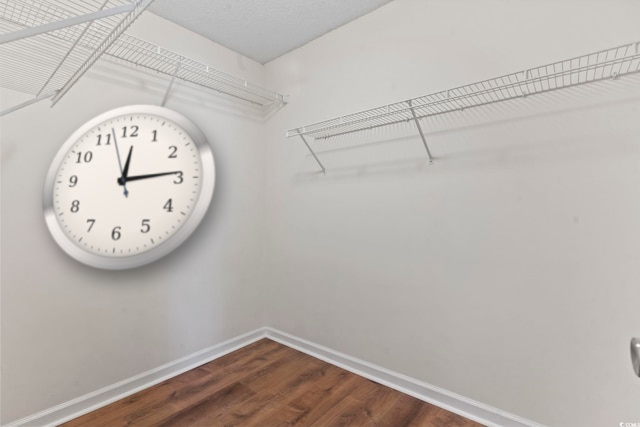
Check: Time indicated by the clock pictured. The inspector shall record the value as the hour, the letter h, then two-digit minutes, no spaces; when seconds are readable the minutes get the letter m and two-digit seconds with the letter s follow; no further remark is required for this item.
12h13m57s
